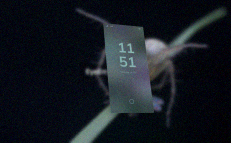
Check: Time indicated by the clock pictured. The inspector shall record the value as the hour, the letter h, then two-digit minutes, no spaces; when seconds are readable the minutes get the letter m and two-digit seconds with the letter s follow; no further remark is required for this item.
11h51
